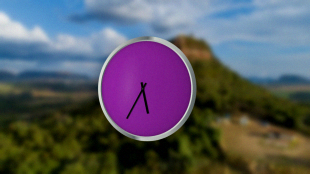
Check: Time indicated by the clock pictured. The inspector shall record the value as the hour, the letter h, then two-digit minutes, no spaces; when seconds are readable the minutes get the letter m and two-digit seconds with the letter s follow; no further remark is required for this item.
5h35
